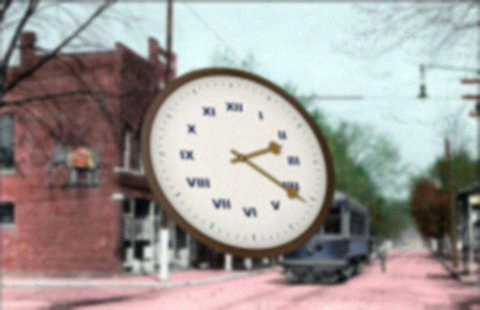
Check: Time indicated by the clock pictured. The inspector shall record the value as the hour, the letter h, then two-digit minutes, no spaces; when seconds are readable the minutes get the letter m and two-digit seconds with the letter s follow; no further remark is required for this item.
2h21
